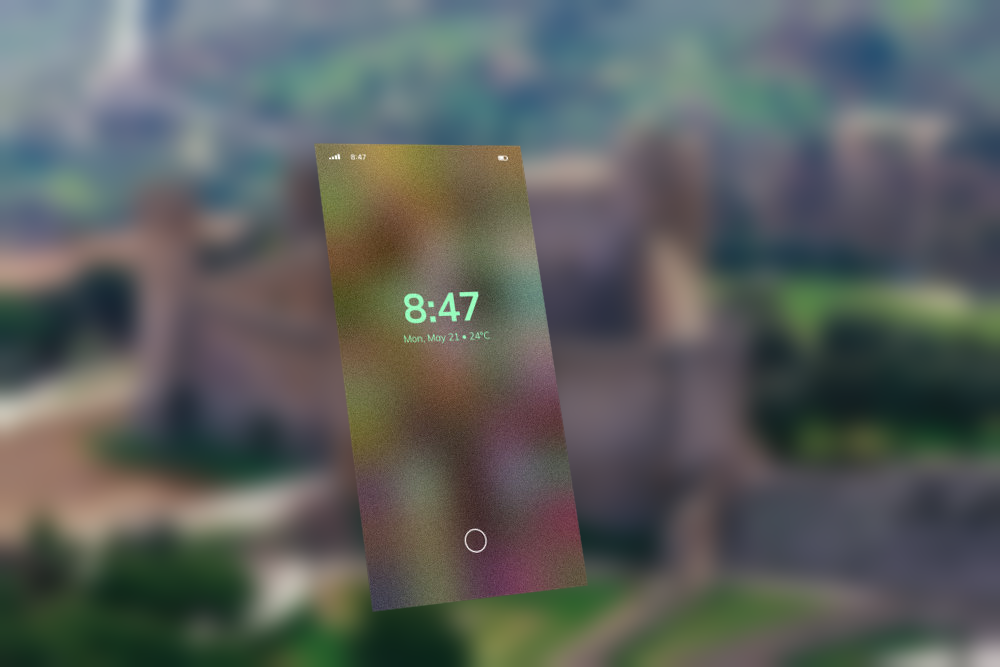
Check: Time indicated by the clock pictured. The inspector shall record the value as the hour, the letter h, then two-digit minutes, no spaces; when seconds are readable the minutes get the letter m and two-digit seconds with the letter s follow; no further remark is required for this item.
8h47
